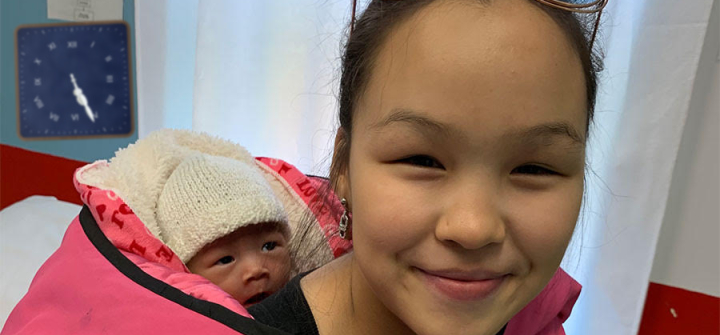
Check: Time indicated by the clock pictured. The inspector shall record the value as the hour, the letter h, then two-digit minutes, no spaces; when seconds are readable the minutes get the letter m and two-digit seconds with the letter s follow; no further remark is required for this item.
5h26
